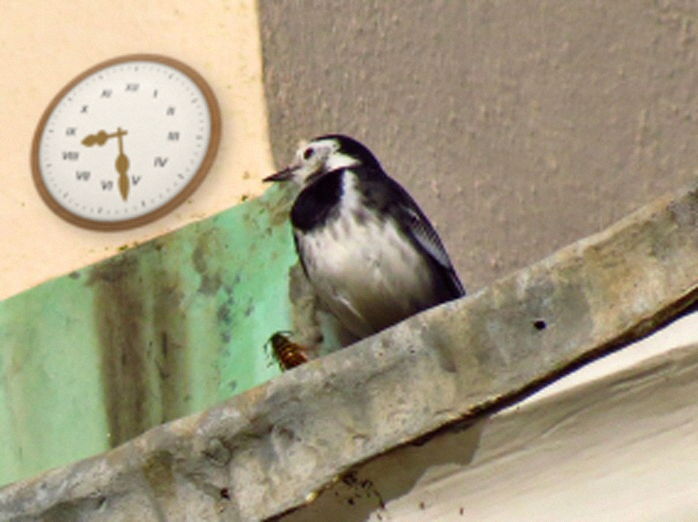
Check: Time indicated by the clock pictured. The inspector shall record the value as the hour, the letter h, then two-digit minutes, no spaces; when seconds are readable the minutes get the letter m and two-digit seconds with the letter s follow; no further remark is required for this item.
8h27
